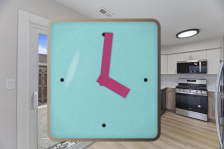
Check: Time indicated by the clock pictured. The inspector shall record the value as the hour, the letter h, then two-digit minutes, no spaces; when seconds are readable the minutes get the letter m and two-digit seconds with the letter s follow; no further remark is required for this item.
4h01
